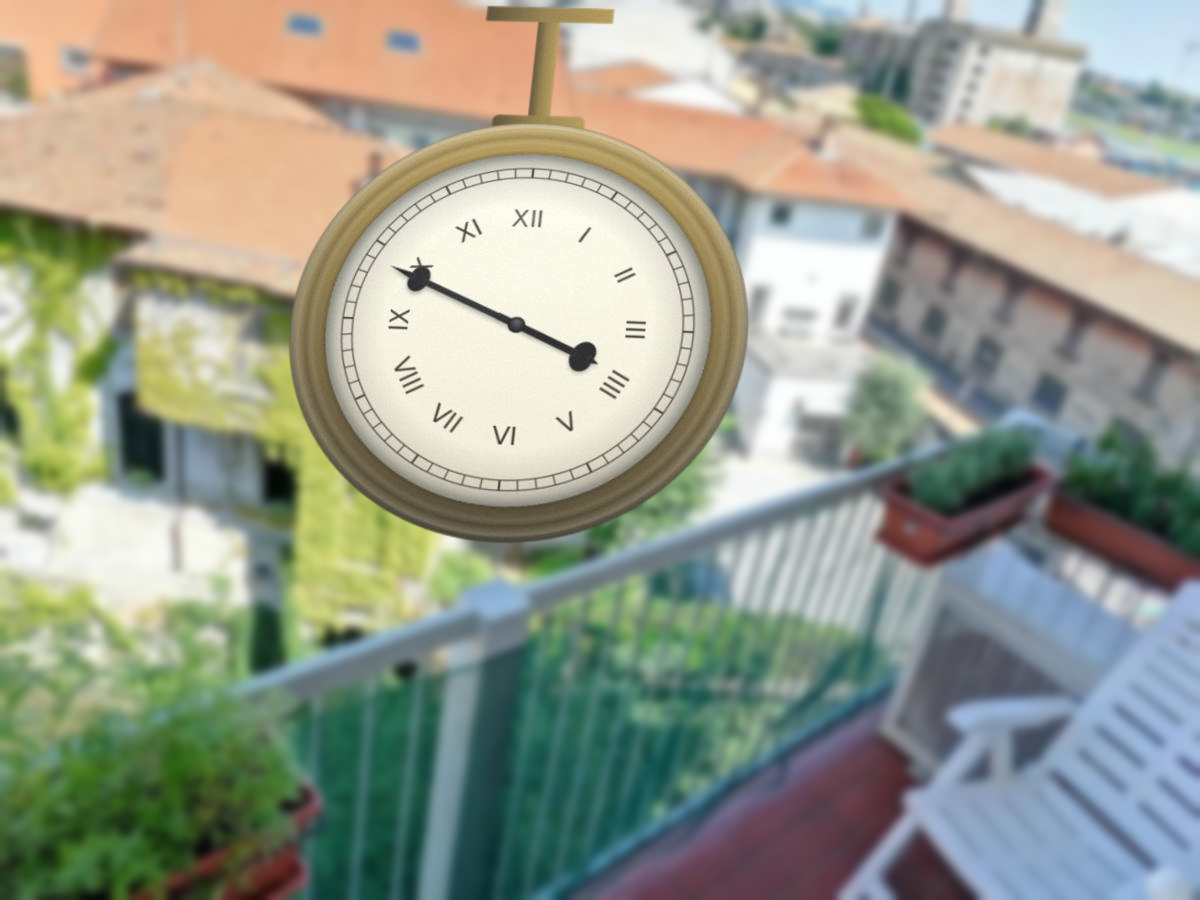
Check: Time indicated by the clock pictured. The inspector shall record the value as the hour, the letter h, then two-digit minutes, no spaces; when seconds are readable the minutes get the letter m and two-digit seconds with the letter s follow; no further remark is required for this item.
3h49
